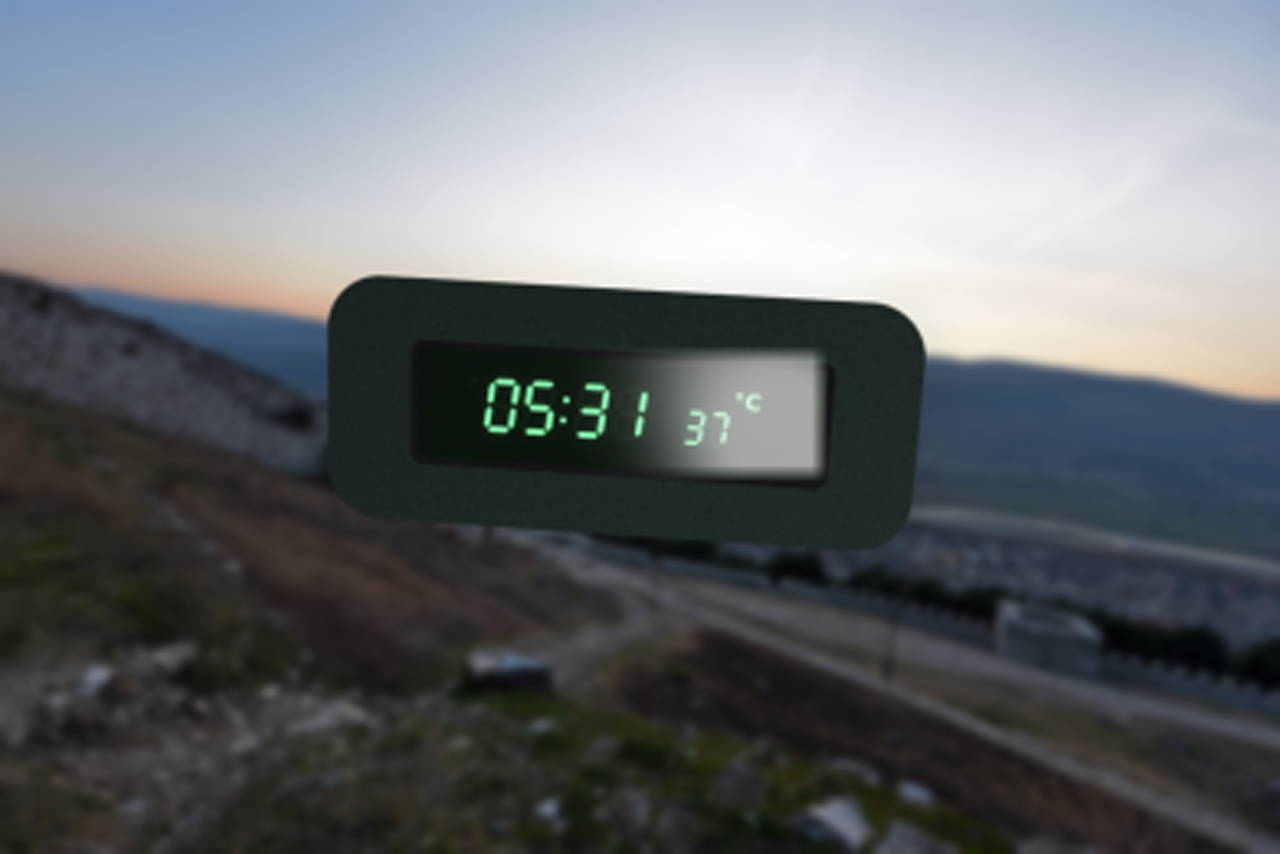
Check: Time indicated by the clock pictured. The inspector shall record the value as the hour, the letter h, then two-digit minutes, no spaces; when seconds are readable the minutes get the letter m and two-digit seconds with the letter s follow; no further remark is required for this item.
5h31
